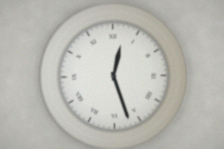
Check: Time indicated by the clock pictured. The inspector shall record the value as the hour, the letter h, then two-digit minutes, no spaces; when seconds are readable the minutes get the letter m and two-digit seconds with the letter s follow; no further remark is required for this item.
12h27
